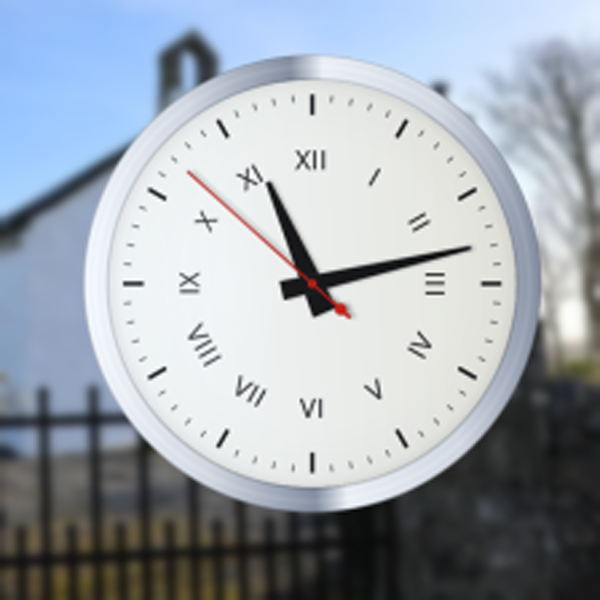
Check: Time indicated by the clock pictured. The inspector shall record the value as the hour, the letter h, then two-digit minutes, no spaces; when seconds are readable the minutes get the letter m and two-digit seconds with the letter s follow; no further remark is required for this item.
11h12m52s
